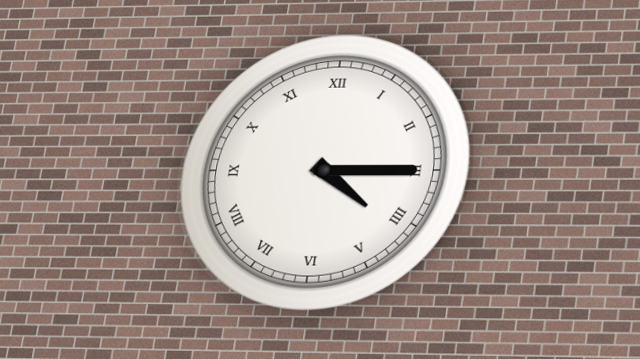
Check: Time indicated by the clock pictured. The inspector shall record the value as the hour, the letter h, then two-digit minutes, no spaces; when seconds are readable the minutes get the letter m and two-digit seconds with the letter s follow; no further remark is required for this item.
4h15
